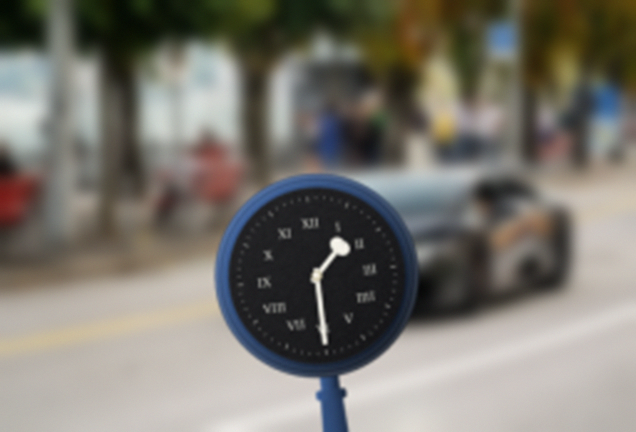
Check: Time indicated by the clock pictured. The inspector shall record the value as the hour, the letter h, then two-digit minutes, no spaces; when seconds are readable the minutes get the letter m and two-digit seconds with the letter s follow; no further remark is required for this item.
1h30
